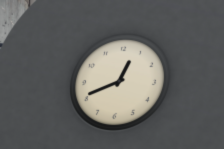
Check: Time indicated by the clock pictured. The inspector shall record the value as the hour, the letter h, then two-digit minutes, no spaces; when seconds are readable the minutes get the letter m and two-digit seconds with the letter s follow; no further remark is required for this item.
12h41
